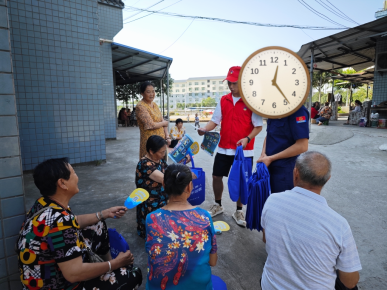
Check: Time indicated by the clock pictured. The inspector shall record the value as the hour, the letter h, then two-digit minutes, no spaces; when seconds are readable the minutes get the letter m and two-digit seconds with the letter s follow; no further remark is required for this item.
12h24
